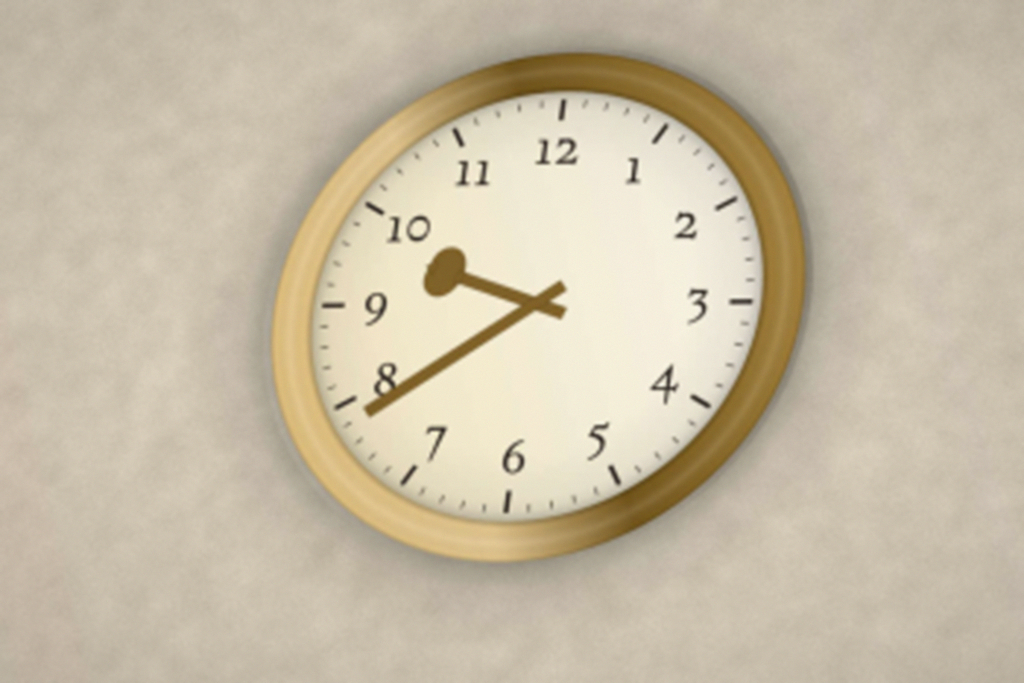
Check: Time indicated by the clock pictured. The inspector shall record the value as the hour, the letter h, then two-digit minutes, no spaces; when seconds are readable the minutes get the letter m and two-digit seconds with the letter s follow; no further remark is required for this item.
9h39
